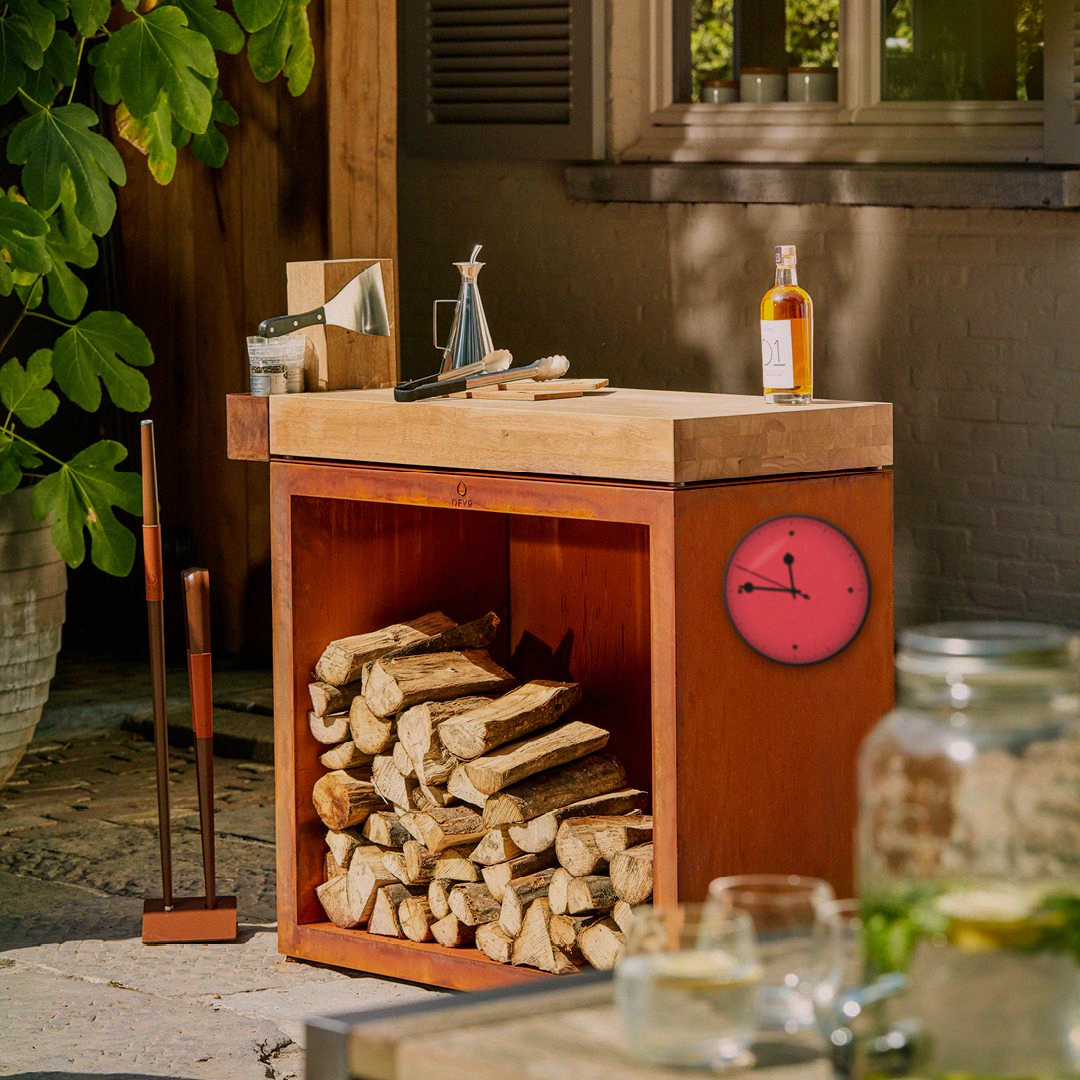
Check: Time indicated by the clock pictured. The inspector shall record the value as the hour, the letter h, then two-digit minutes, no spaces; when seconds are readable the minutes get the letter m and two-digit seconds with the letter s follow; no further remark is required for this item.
11h45m49s
